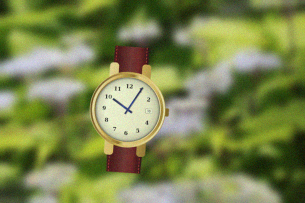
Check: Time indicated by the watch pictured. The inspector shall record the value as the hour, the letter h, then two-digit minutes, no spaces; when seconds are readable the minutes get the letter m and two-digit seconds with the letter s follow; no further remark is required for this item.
10h05
